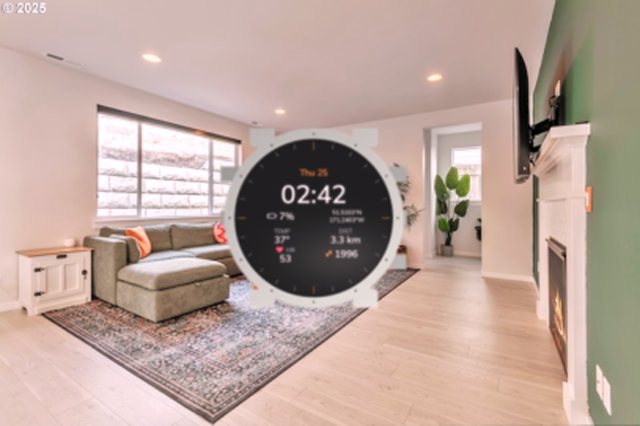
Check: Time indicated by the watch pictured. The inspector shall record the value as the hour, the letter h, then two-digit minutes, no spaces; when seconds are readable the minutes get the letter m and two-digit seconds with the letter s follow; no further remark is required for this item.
2h42
